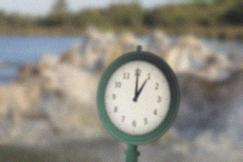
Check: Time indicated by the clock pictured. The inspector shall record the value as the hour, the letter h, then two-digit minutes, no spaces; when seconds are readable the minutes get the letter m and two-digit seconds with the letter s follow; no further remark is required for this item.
1h00
